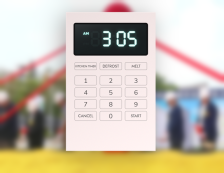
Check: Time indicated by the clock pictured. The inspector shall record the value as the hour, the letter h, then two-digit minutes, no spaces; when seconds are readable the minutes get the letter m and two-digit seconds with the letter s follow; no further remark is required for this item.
3h05
